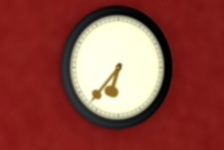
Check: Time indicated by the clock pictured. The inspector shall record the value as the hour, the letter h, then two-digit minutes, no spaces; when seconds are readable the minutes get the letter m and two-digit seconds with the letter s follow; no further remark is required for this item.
6h37
